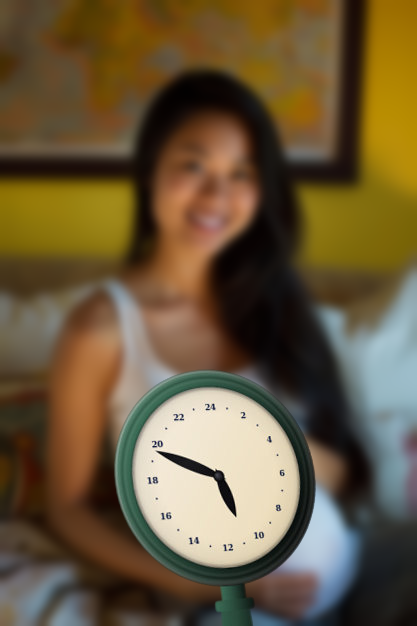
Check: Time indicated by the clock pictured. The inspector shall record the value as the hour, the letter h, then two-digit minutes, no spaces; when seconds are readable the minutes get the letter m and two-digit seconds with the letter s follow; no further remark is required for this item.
10h49
